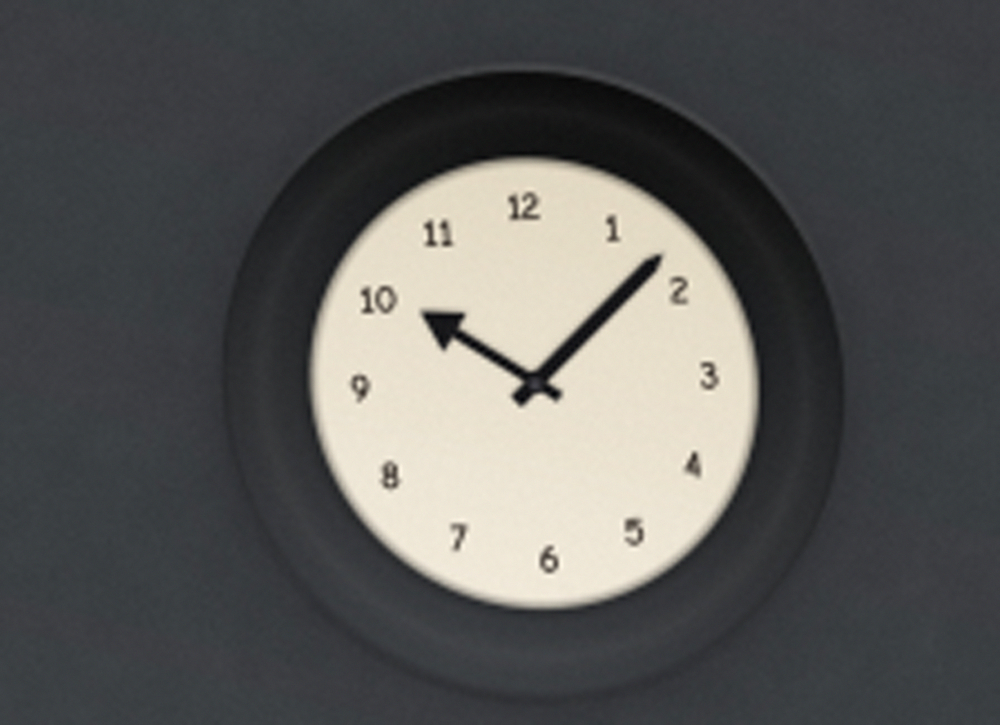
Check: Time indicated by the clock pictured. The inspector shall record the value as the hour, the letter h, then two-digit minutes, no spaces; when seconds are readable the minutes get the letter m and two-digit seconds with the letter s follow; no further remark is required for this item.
10h08
